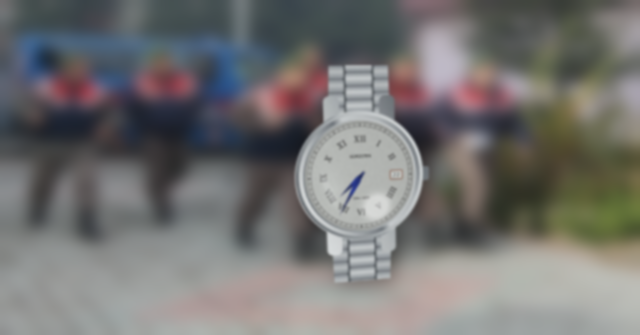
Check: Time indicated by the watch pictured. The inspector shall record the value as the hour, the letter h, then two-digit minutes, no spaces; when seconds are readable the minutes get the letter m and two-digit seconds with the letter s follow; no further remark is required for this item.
7h35
